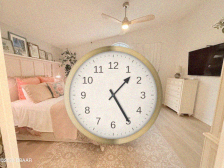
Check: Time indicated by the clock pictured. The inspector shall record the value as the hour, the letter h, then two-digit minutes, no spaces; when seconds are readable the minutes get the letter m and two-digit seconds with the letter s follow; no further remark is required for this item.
1h25
